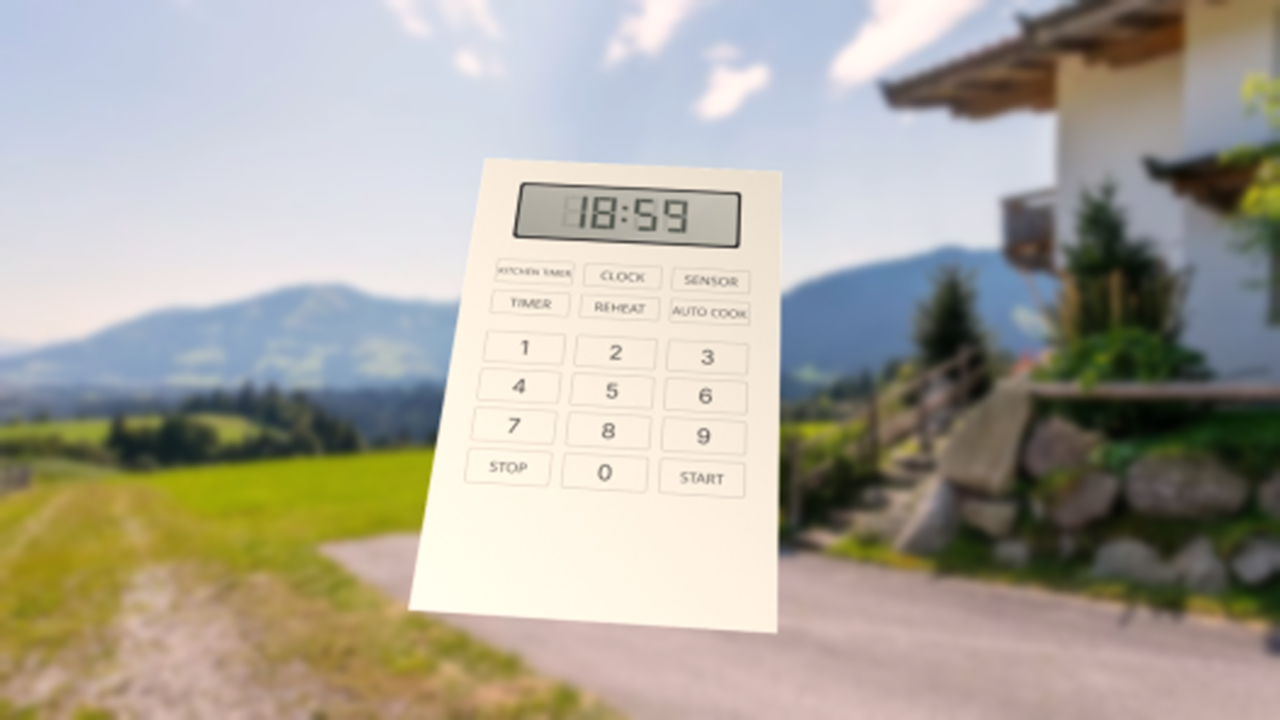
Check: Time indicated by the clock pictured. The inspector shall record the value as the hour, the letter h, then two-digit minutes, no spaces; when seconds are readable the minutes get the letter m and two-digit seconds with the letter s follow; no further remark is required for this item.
18h59
